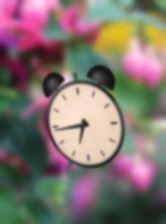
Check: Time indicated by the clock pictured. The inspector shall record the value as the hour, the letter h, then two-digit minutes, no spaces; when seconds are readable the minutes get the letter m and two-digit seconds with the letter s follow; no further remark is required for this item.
6h44
